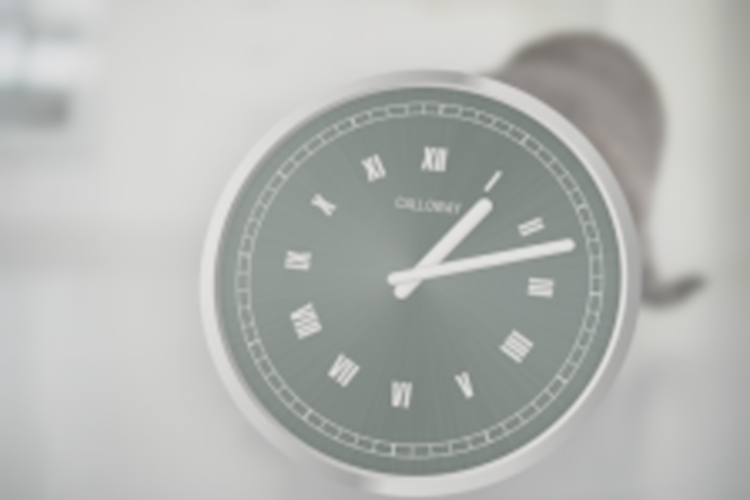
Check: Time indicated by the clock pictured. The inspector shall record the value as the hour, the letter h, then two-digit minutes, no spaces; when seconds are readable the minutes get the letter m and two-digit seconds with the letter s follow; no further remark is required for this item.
1h12
